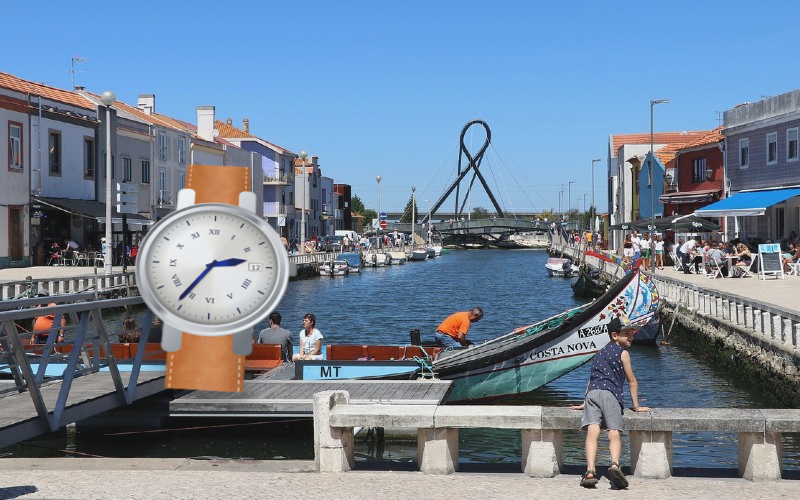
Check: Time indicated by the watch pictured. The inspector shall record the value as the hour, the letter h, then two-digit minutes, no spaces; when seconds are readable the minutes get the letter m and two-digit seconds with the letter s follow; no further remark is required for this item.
2h36
